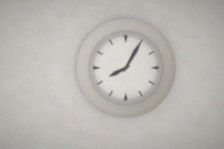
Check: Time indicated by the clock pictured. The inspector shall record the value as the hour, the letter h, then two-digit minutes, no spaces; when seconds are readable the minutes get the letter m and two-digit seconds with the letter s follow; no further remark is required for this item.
8h05
